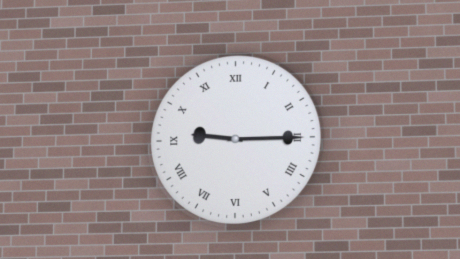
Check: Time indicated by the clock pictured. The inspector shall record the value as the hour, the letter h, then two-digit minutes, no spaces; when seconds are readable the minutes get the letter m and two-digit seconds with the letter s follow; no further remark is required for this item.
9h15
